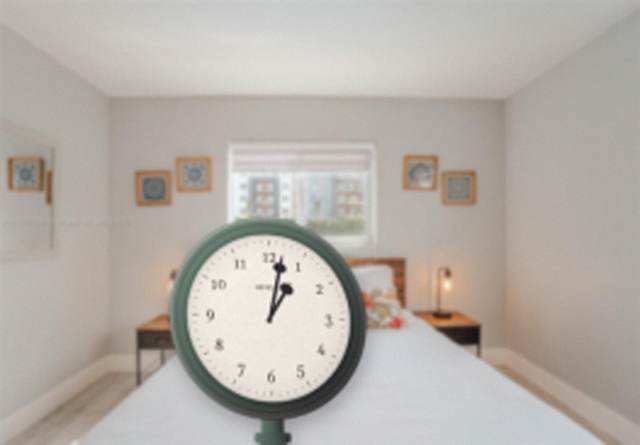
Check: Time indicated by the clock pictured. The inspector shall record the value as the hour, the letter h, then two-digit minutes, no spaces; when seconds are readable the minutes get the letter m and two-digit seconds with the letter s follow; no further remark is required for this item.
1h02
